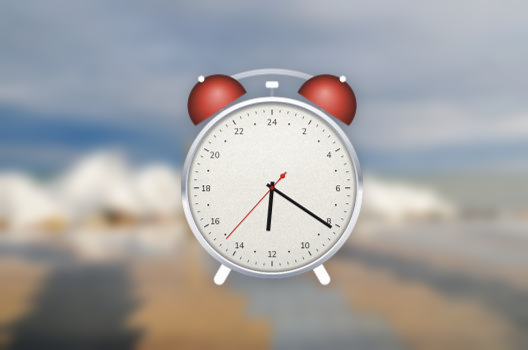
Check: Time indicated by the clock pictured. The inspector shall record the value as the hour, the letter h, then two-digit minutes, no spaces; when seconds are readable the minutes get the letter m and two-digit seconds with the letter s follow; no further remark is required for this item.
12h20m37s
